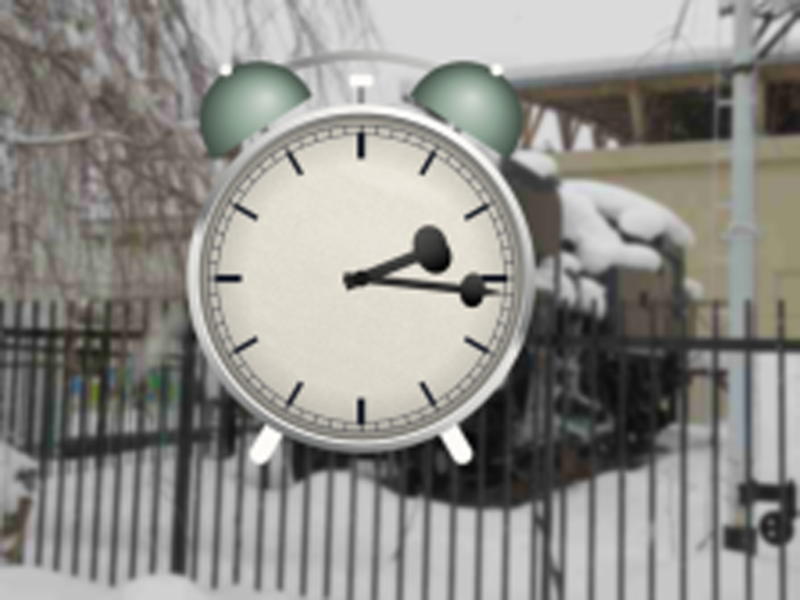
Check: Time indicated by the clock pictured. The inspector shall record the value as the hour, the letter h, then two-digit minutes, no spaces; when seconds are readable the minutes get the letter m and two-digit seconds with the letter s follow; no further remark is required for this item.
2h16
